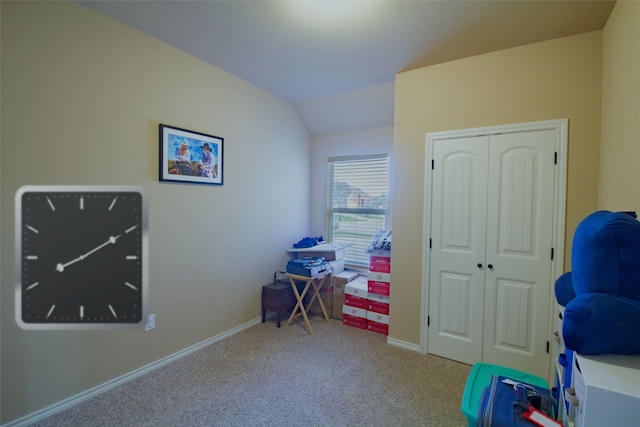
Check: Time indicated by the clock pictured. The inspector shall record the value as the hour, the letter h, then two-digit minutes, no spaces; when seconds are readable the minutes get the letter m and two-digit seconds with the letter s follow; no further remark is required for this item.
8h10
